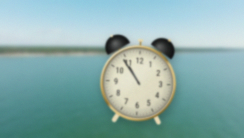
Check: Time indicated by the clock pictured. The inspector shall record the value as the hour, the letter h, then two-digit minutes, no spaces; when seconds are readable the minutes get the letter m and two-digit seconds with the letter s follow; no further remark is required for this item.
10h54
